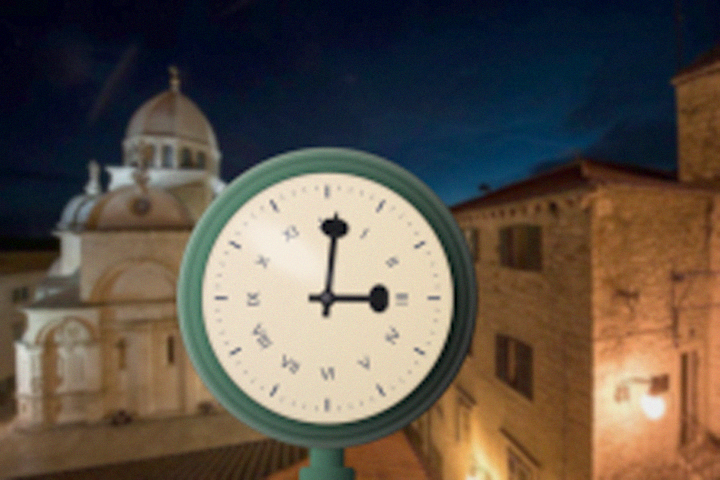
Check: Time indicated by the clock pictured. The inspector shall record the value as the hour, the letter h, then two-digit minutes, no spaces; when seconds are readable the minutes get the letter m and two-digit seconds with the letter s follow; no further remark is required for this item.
3h01
